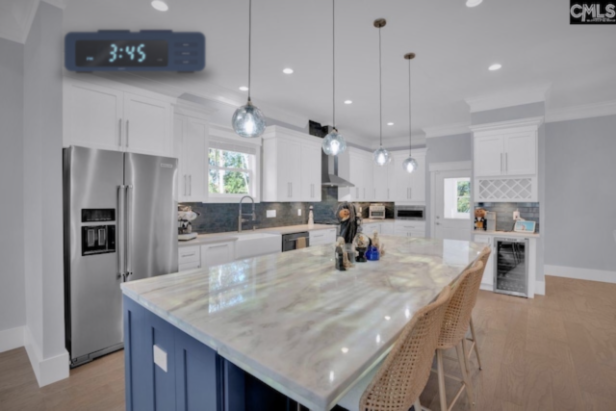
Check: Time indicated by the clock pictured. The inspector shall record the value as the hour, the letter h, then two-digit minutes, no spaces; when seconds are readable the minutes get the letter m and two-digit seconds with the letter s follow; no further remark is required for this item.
3h45
